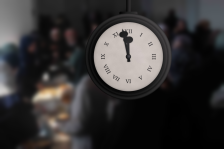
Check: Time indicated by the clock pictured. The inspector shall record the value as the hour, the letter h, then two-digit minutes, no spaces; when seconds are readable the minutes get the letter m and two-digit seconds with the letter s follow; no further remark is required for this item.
11h58
